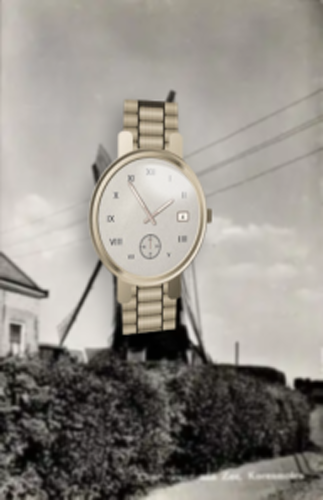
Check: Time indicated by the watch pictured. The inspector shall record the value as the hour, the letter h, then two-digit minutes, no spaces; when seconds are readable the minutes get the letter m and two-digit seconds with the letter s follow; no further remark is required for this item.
1h54
